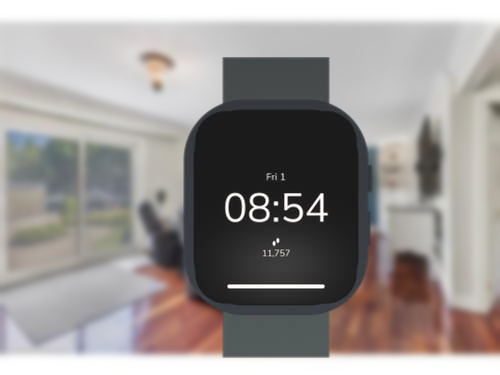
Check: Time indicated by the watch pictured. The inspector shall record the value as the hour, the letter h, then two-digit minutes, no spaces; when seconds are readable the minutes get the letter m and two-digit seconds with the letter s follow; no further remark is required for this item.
8h54
